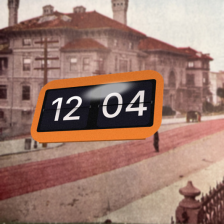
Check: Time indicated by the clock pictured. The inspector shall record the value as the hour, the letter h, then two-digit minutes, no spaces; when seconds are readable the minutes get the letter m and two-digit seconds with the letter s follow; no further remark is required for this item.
12h04
